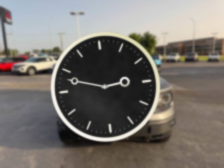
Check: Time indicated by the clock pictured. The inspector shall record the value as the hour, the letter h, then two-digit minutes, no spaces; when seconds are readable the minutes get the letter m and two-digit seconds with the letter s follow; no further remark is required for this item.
2h48
